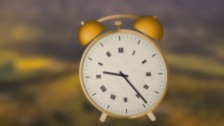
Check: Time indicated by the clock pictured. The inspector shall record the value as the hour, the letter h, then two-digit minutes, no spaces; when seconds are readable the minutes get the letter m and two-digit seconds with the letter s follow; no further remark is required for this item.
9h24
